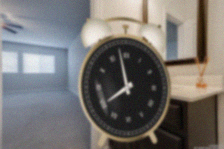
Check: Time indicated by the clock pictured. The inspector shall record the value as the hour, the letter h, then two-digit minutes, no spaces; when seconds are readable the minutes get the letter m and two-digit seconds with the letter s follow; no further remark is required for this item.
7h58
